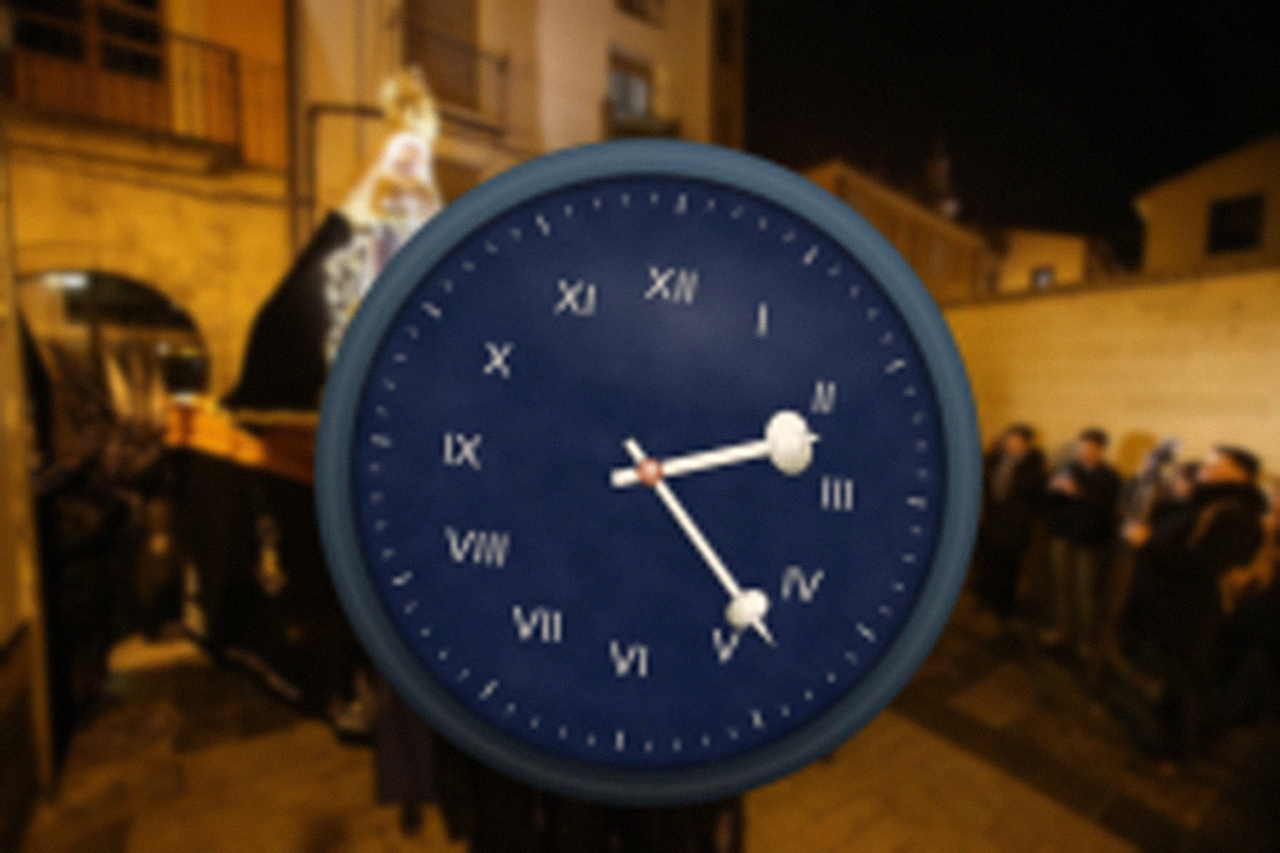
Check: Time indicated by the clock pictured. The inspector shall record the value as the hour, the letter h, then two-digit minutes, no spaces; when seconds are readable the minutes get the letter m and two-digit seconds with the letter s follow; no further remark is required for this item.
2h23
